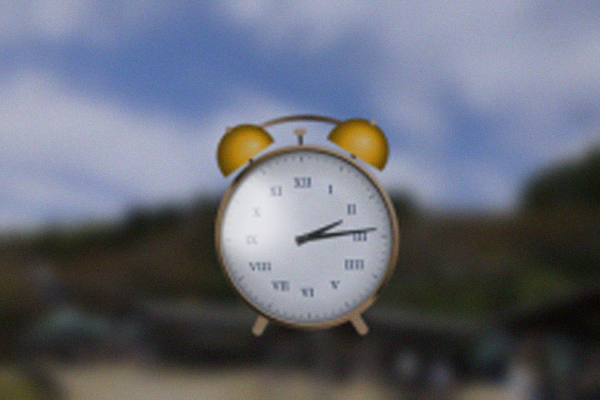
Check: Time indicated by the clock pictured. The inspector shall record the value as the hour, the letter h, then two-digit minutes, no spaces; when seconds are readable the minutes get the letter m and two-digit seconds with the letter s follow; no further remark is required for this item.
2h14
